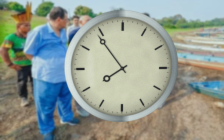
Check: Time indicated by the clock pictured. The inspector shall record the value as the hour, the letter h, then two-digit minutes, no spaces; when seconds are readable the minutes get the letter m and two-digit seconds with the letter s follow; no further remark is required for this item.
7h54
